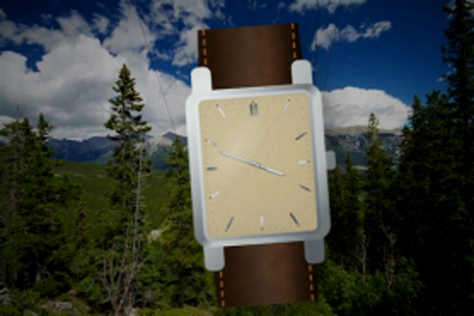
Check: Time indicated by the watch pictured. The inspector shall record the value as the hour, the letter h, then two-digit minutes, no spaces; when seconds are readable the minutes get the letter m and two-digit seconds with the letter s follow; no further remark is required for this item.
3h49
